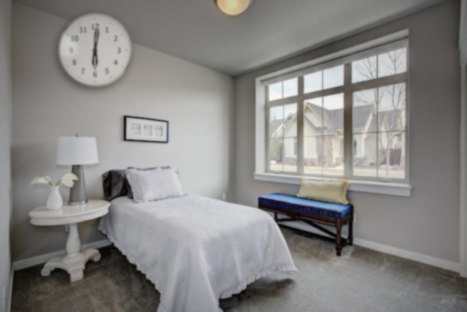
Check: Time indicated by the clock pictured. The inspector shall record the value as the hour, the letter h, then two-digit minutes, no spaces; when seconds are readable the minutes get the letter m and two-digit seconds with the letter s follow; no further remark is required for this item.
6h01
